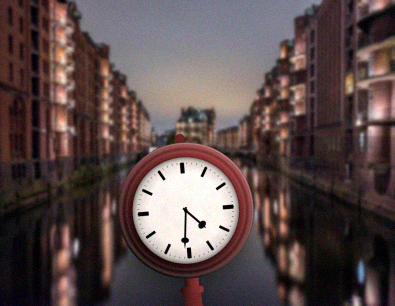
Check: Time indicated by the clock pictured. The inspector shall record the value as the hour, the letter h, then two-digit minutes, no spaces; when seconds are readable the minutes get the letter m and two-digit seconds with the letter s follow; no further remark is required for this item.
4h31
